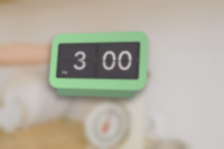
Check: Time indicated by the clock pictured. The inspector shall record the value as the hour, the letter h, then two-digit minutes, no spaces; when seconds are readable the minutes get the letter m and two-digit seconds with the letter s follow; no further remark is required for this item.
3h00
